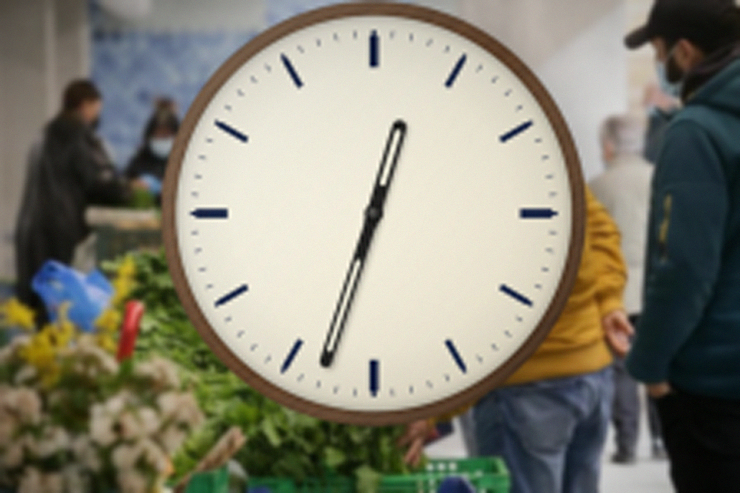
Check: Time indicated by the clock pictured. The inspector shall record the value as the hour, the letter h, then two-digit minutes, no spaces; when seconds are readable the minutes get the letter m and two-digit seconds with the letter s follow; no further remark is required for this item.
12h33
